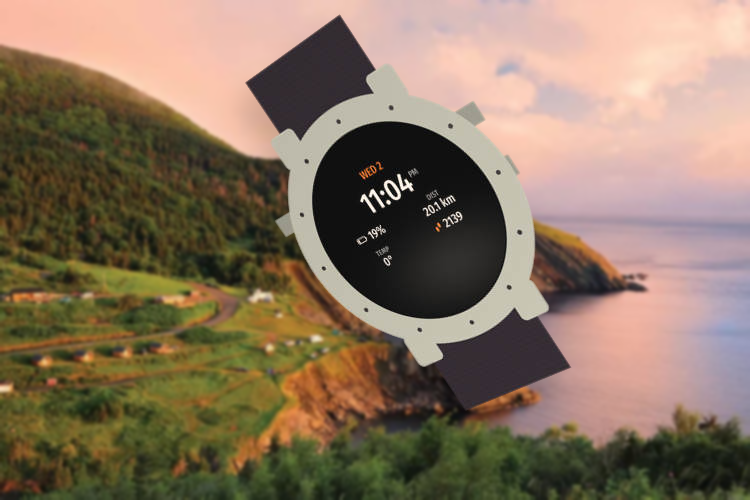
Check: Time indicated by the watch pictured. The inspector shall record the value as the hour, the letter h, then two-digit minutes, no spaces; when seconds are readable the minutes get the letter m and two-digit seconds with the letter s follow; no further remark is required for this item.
11h04
